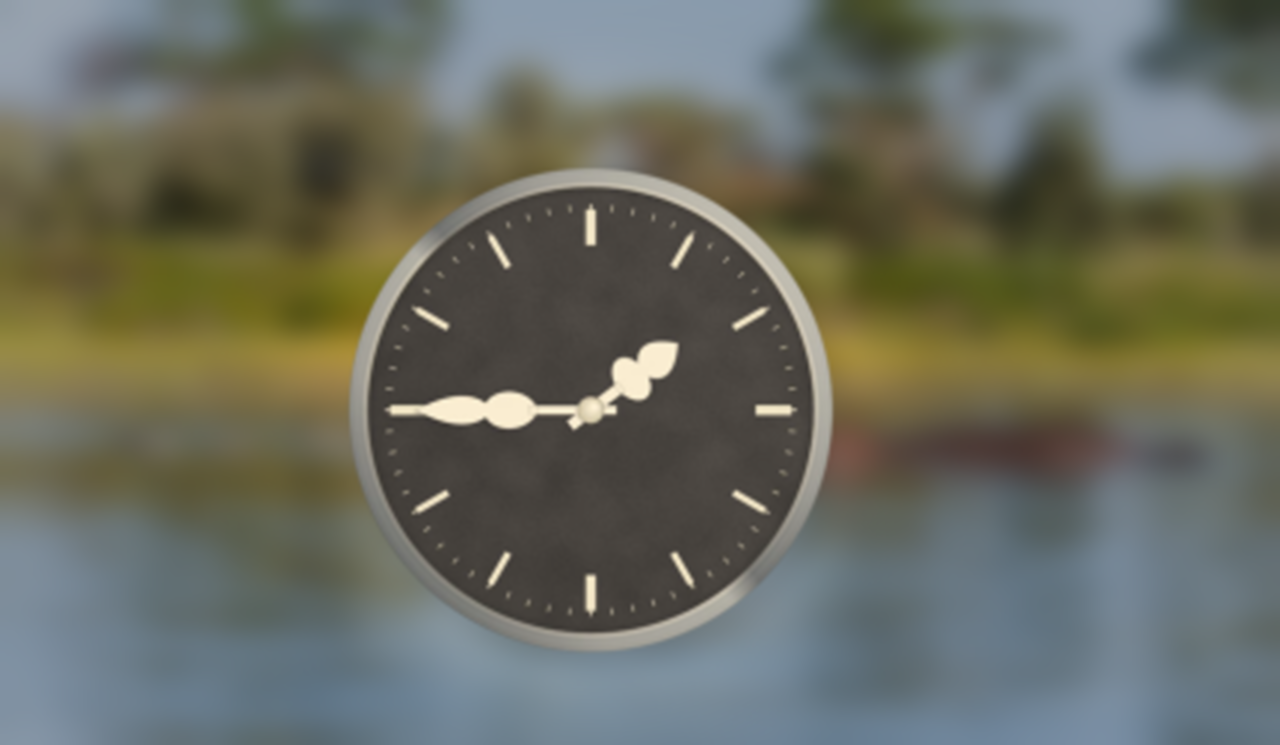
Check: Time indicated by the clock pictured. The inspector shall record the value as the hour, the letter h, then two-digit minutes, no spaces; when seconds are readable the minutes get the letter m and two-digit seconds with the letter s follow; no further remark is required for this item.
1h45
